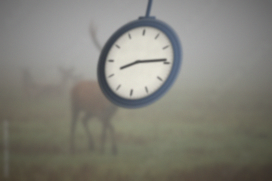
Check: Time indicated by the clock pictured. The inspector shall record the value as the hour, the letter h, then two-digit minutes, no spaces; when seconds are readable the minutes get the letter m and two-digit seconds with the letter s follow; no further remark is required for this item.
8h14
